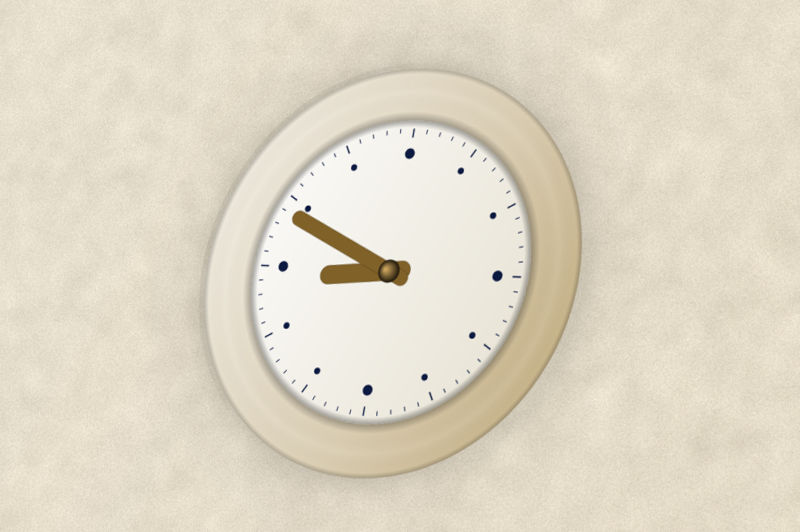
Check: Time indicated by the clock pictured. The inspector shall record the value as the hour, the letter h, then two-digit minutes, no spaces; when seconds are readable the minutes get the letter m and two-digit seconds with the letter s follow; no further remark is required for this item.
8h49
